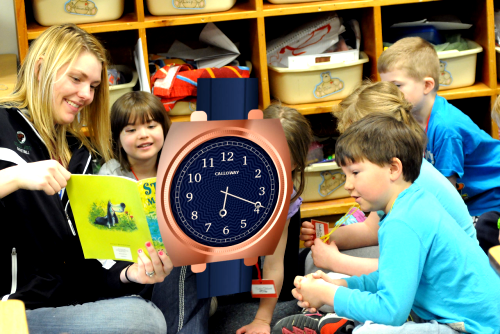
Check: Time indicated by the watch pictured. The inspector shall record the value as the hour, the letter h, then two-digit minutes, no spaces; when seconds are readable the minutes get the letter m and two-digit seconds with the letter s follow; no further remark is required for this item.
6h19
